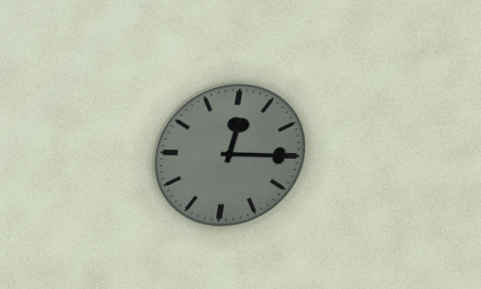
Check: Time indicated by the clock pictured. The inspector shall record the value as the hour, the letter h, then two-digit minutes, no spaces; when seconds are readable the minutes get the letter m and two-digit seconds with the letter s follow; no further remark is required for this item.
12h15
